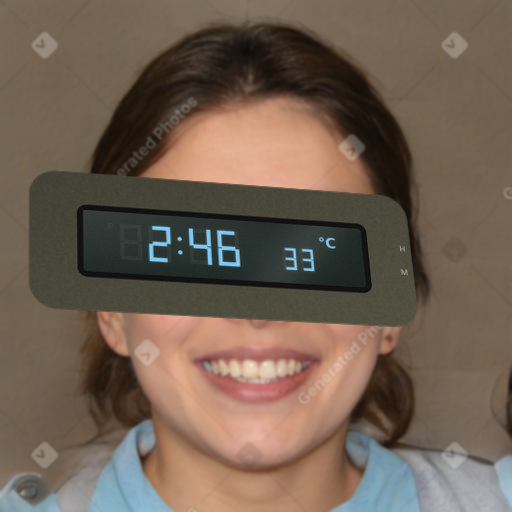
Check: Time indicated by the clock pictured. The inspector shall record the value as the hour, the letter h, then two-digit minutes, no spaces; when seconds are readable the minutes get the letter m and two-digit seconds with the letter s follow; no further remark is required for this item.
2h46
